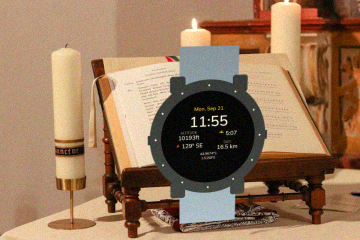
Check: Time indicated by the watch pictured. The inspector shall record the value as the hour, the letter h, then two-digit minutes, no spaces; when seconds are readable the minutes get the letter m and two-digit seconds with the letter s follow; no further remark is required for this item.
11h55
